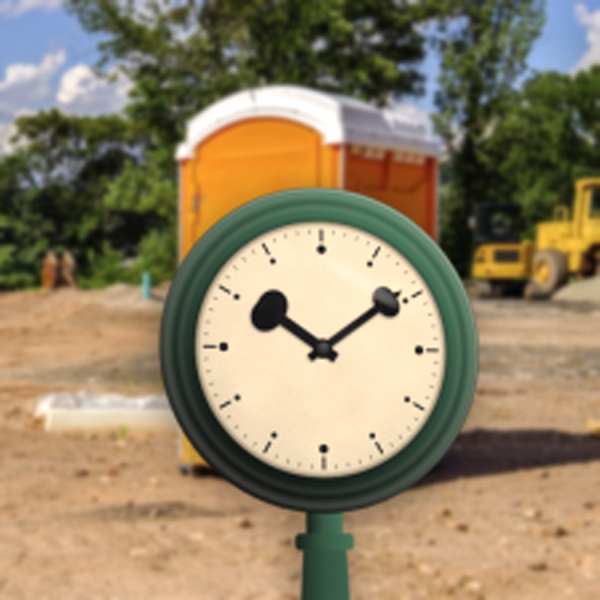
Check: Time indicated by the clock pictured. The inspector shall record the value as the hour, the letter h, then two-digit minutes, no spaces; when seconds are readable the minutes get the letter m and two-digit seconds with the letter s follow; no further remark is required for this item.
10h09
